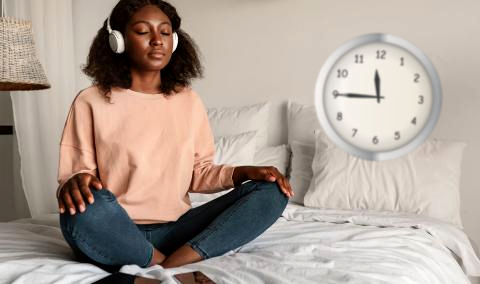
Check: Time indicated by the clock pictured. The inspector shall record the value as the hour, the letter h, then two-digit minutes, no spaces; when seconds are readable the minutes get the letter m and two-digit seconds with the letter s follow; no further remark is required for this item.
11h45
